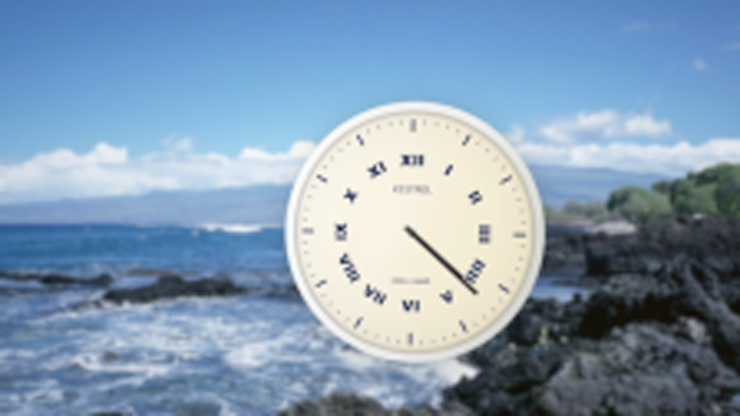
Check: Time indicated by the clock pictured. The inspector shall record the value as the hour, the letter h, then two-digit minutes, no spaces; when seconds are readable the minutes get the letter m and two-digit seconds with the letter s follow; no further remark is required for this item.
4h22
